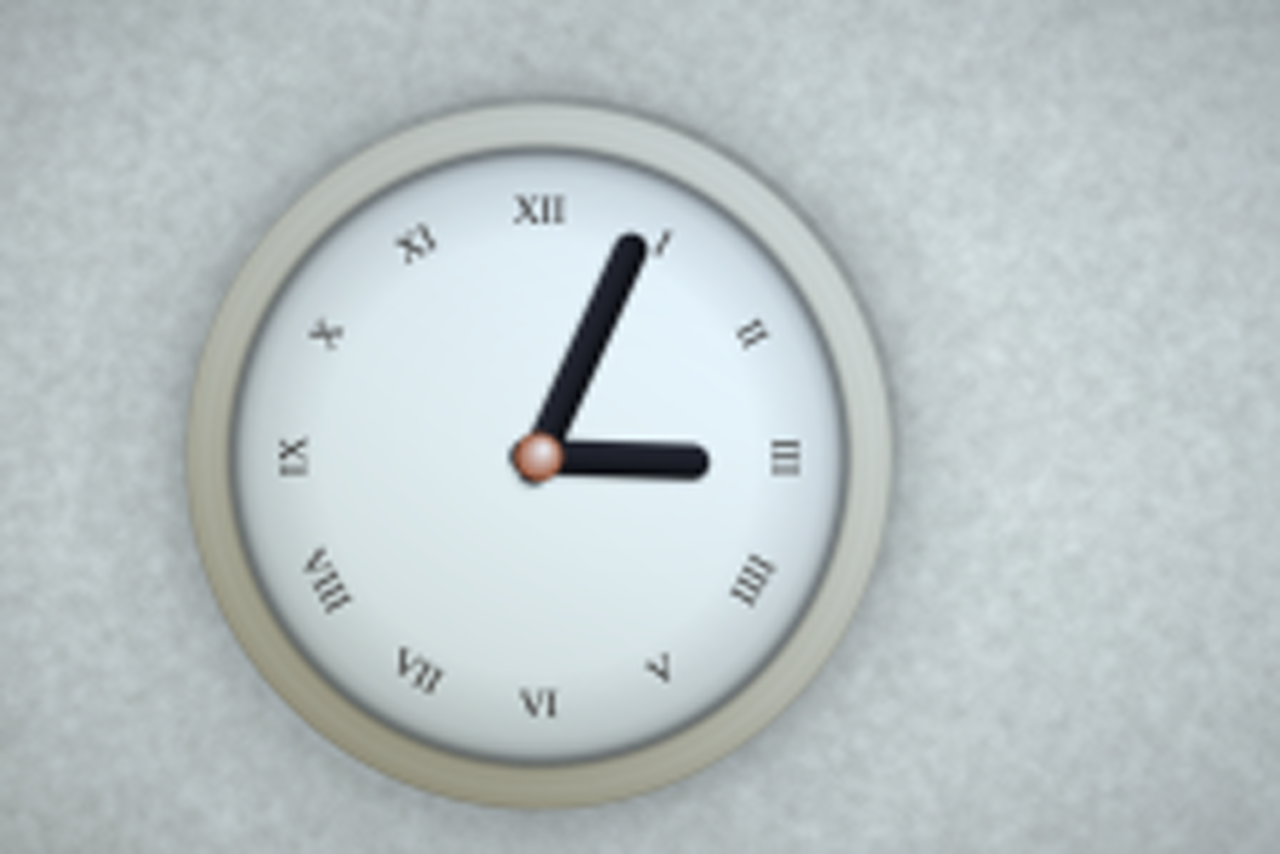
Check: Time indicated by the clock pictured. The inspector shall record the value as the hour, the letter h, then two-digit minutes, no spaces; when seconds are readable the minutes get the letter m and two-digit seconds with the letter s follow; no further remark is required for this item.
3h04
